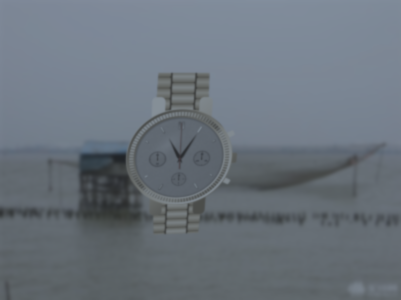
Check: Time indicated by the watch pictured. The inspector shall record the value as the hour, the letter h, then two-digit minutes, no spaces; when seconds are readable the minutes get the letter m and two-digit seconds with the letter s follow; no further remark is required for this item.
11h05
